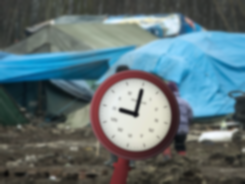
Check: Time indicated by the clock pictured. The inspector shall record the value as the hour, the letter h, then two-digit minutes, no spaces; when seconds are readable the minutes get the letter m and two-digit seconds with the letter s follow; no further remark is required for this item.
9h00
